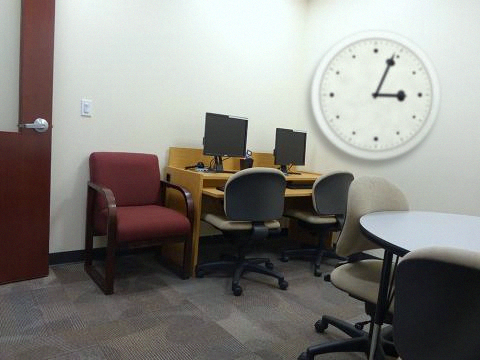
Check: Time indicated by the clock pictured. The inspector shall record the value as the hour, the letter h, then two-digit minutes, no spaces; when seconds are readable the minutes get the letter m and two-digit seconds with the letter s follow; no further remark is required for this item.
3h04
